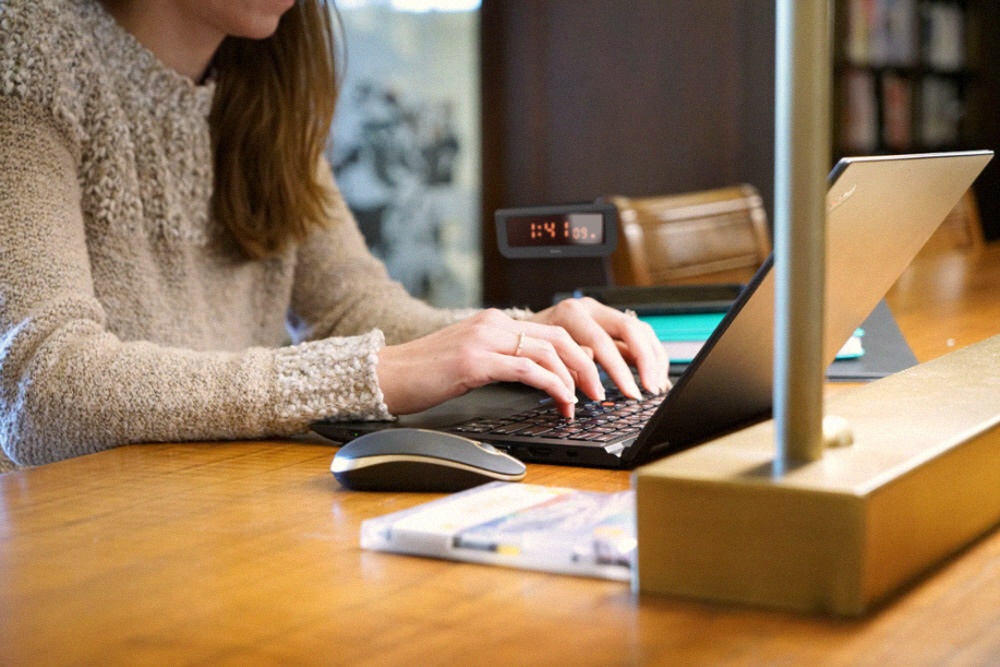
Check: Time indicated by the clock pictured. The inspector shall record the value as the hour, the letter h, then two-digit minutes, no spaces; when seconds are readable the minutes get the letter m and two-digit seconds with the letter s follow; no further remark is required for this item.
1h41
